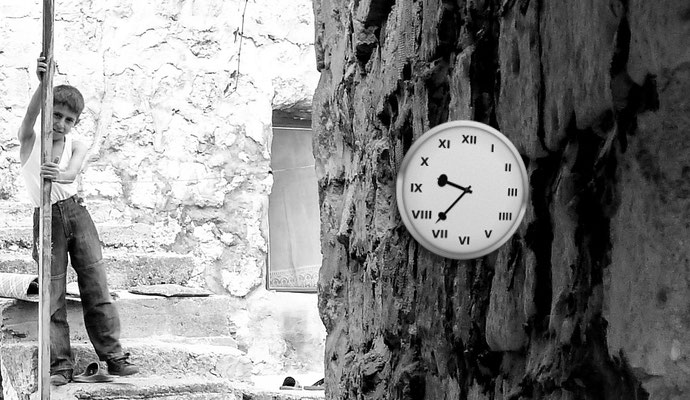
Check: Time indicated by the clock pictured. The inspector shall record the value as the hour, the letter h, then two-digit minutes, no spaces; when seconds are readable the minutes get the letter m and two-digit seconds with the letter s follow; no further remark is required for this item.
9h37
